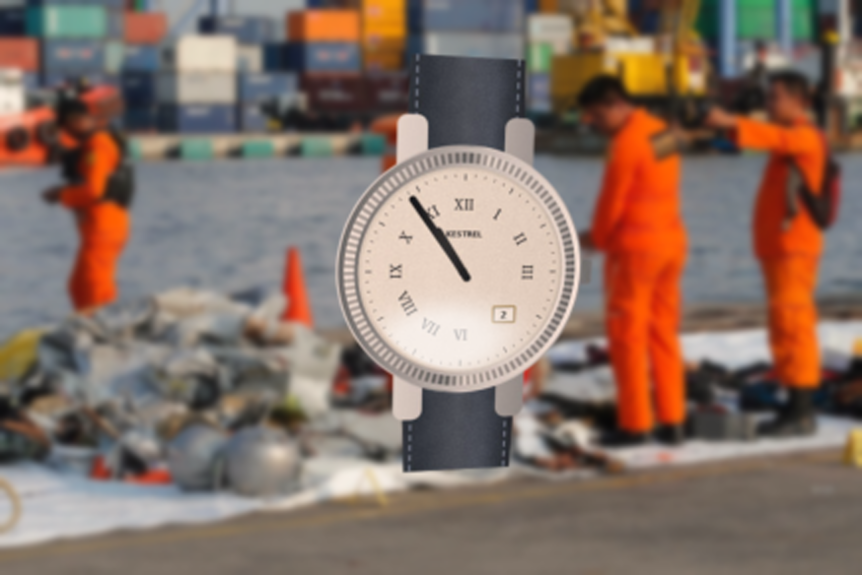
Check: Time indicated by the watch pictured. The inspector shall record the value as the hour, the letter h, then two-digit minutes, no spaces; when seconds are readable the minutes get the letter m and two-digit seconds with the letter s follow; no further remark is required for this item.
10h54
